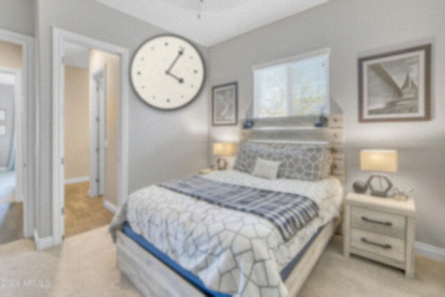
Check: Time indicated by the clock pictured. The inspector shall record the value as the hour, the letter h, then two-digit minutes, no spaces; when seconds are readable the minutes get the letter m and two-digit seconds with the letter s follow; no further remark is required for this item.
4h06
